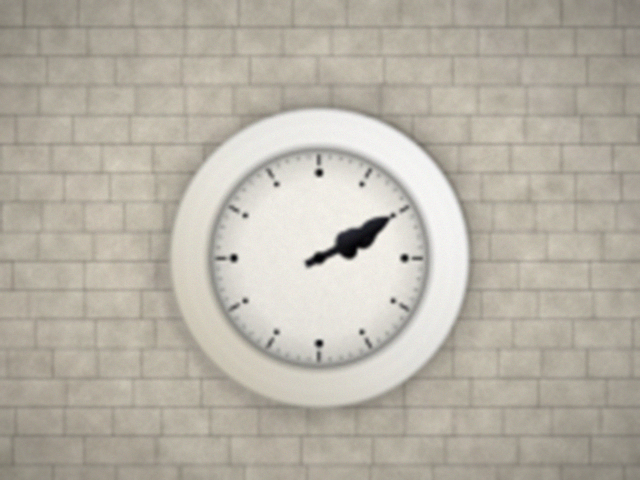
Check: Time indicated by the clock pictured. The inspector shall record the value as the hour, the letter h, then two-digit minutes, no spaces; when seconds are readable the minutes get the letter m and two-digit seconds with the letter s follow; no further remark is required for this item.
2h10
